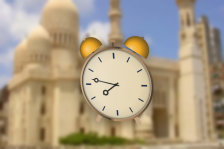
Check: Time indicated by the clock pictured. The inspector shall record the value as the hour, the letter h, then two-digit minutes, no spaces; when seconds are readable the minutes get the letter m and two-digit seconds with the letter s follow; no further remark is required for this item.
7h47
